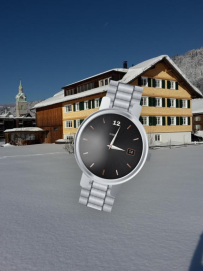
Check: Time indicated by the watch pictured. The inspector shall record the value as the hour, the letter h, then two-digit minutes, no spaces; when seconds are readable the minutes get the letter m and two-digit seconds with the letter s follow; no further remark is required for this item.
3h02
